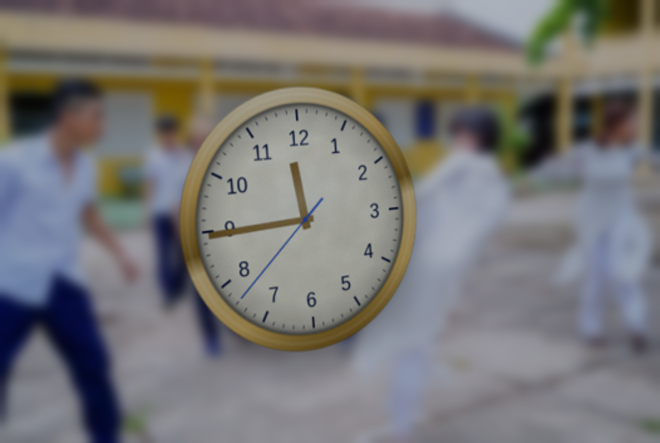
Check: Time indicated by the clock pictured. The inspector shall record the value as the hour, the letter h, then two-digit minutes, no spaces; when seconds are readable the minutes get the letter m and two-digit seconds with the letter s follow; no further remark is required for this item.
11h44m38s
